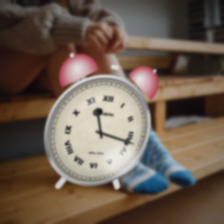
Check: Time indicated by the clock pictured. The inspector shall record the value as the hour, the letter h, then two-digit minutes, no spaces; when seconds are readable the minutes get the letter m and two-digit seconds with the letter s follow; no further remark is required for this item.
11h17
